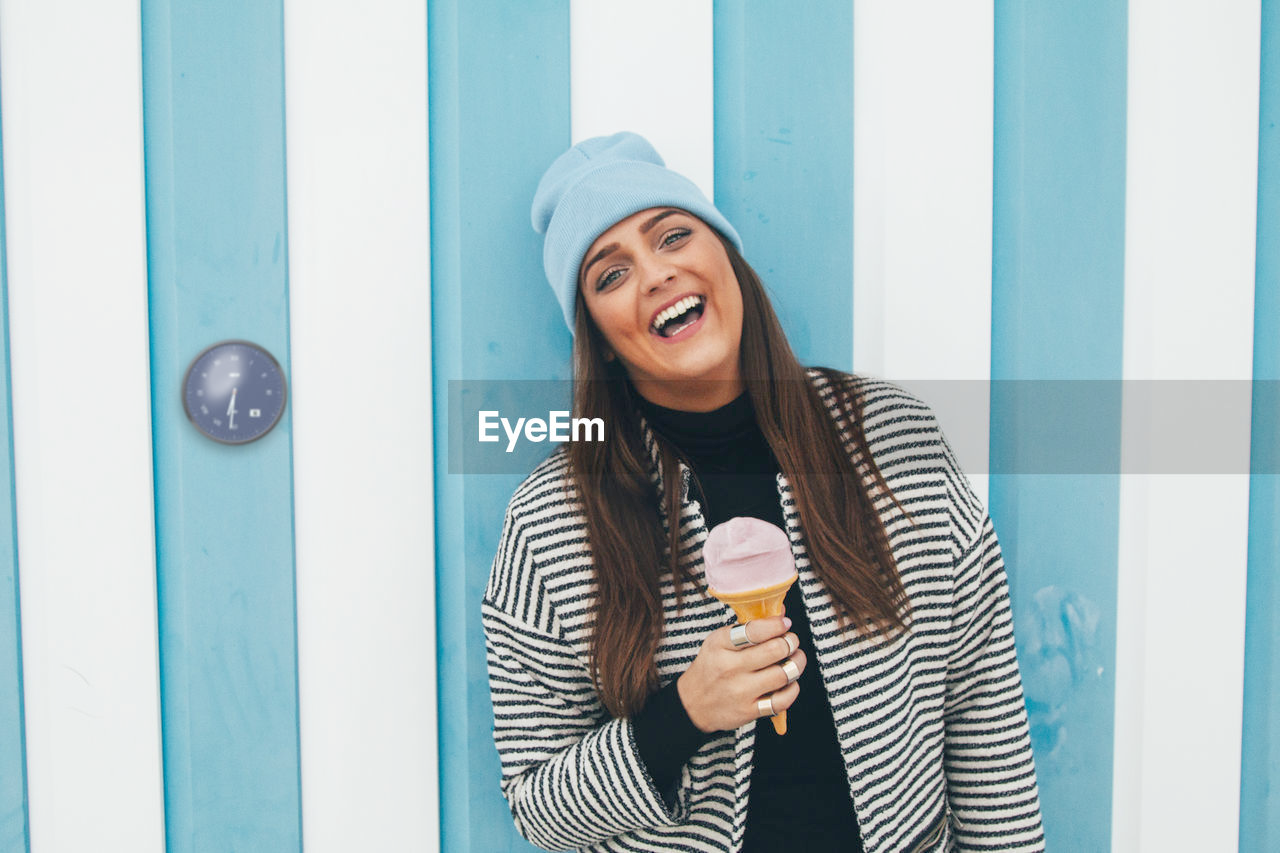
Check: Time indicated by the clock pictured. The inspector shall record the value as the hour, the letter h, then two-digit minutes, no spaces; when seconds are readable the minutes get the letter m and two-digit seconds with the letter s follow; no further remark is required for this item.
6h31
